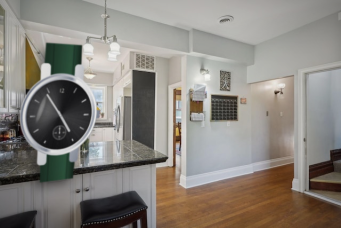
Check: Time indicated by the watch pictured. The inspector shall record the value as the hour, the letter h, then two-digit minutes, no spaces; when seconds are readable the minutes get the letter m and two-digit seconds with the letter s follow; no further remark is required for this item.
4h54
